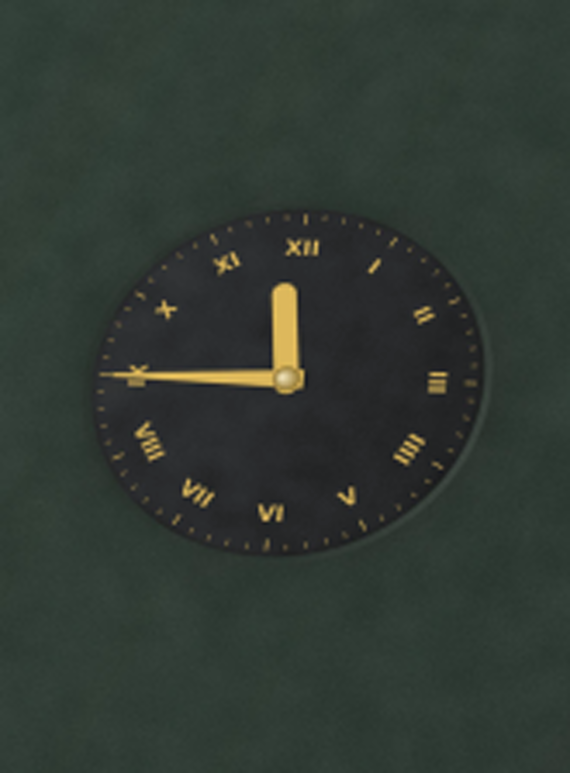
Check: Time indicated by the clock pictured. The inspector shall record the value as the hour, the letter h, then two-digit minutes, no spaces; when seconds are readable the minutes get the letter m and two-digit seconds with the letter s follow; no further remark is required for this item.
11h45
